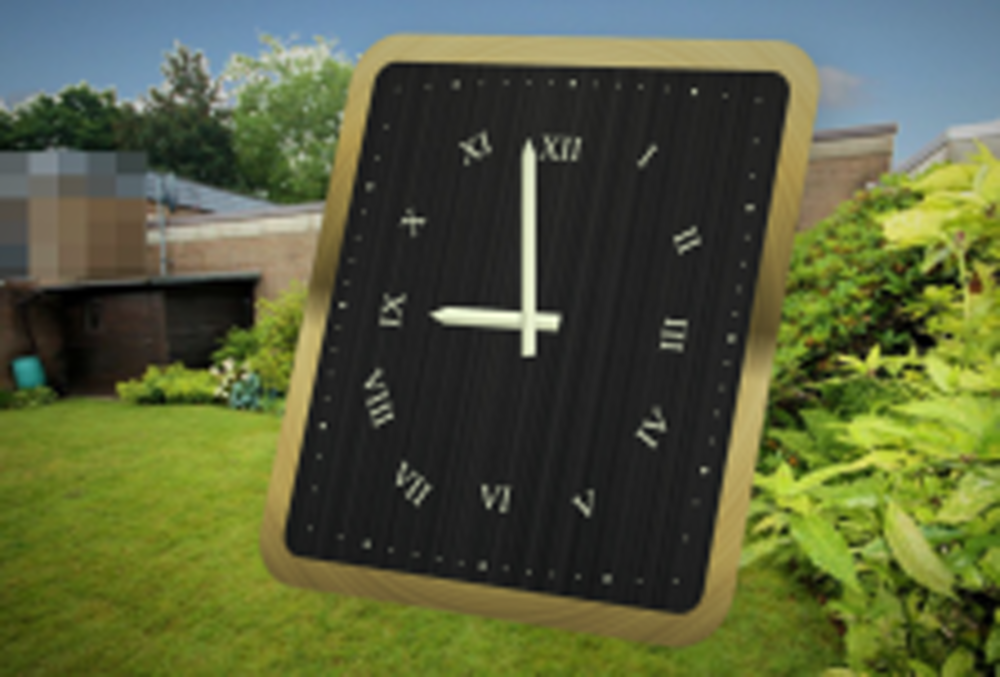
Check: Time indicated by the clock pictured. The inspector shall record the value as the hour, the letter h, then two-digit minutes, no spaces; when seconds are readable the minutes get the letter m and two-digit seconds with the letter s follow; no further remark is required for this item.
8h58
